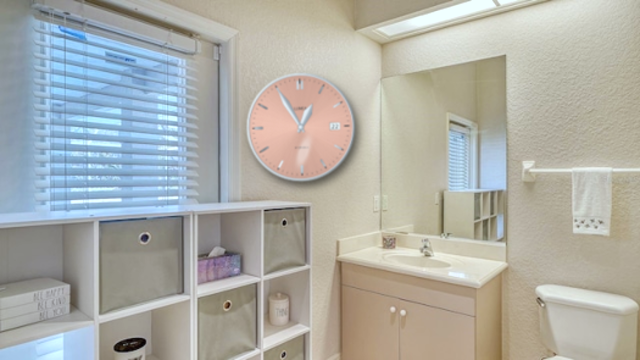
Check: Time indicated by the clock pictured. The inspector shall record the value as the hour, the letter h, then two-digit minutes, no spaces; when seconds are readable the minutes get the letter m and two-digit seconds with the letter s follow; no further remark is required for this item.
12h55
